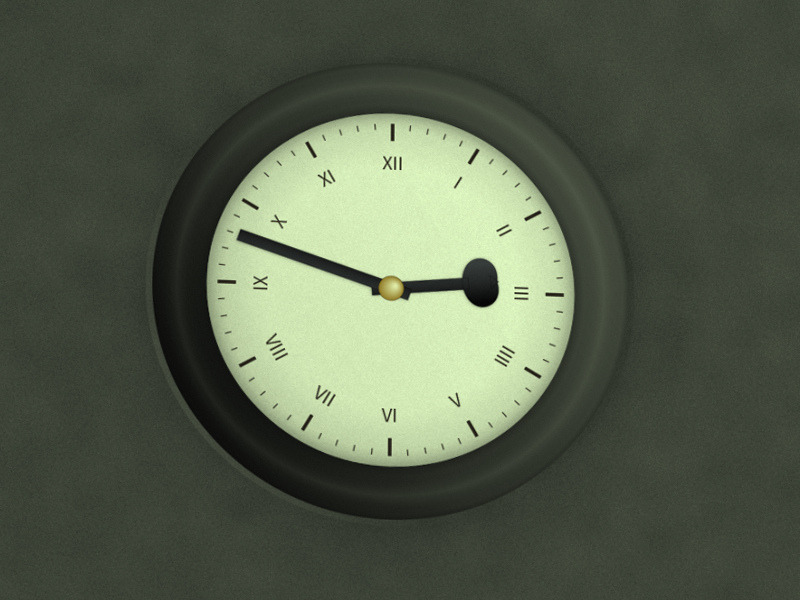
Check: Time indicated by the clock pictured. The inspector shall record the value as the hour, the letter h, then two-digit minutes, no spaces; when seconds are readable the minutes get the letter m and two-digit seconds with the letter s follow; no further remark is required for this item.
2h48
